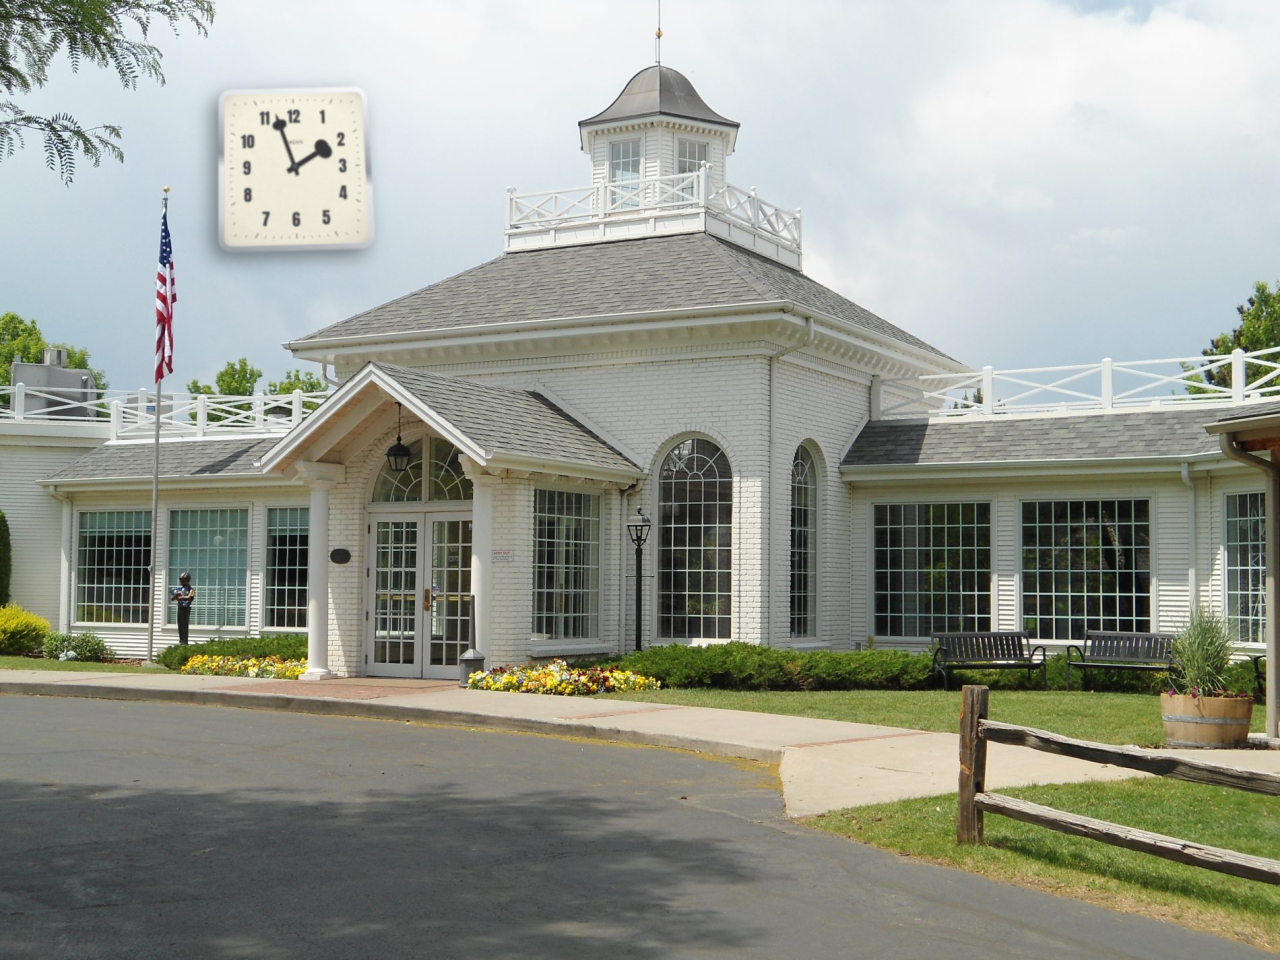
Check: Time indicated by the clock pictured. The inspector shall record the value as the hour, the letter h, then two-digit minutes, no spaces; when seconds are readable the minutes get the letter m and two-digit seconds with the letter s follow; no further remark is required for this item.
1h57
